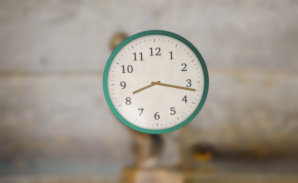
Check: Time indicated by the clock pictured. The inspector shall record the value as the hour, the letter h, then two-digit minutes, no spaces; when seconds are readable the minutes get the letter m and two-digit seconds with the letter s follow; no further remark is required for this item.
8h17
